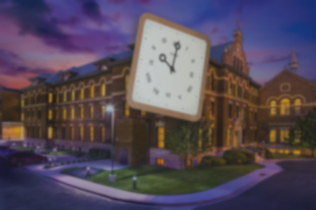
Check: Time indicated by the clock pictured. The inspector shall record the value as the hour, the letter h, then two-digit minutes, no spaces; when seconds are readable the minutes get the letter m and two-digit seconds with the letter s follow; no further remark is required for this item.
10h01
